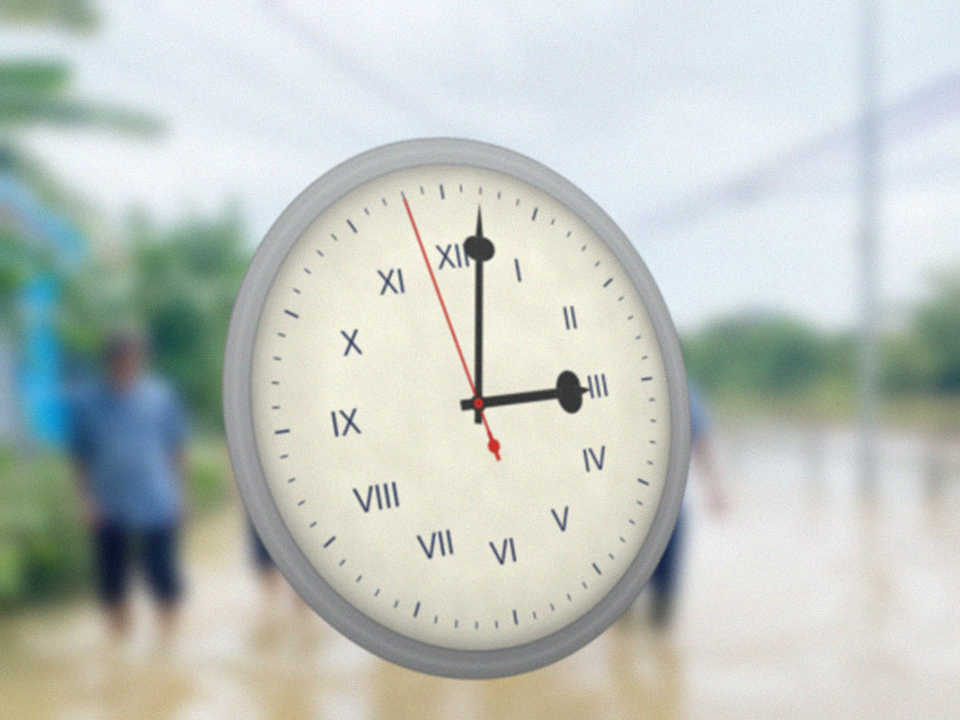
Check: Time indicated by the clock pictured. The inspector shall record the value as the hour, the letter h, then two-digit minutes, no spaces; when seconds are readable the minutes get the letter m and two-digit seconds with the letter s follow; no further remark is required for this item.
3h01m58s
